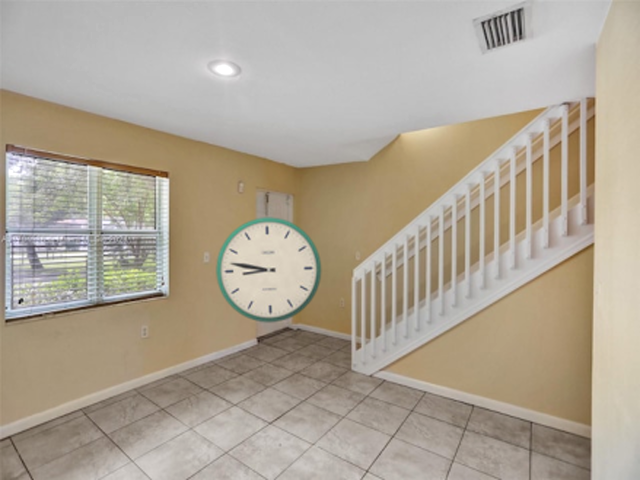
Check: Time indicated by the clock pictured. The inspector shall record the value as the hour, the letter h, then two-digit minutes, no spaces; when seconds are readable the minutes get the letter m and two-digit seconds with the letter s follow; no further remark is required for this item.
8h47
